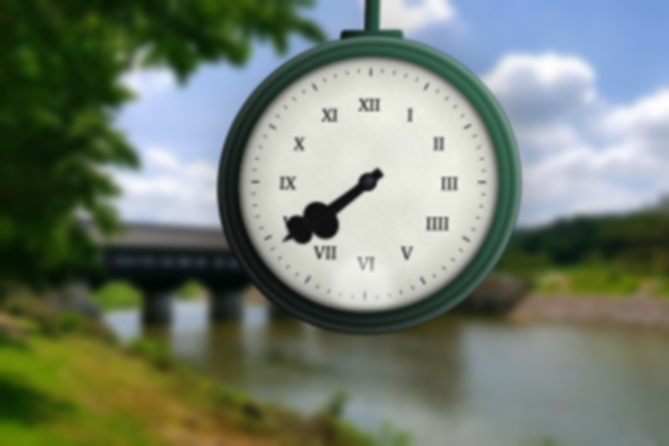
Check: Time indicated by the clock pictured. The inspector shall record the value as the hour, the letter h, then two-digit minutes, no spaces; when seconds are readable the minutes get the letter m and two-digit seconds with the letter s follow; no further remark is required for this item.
7h39
